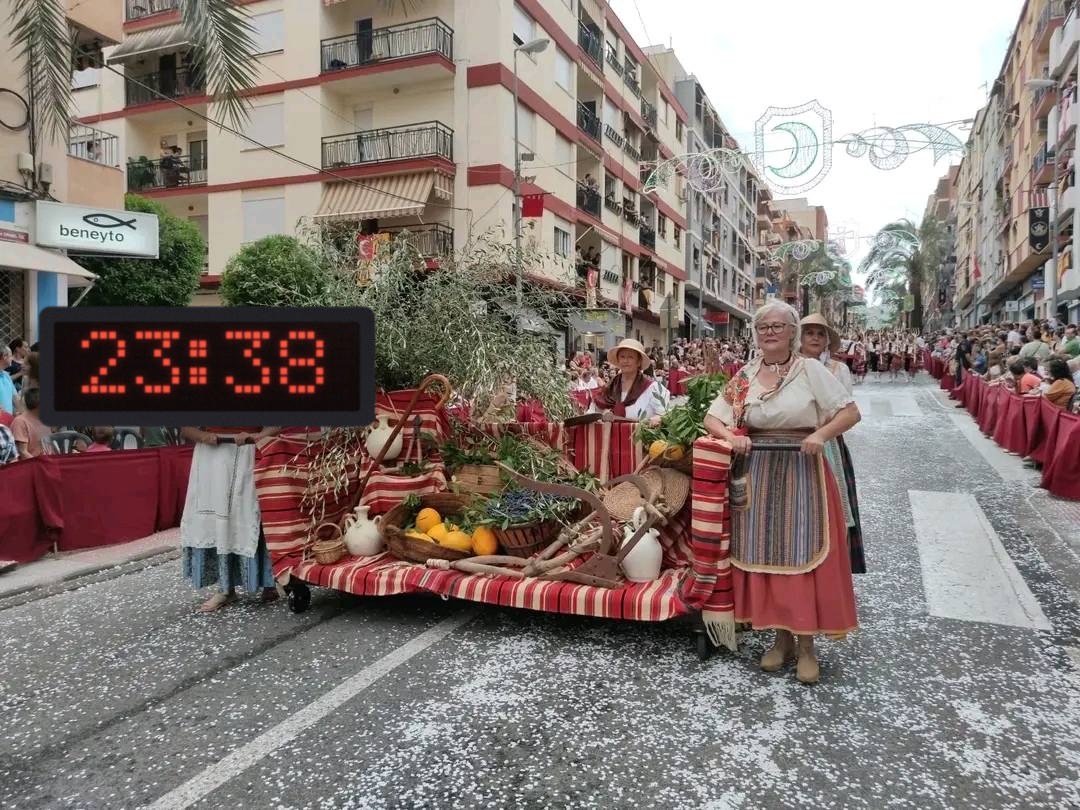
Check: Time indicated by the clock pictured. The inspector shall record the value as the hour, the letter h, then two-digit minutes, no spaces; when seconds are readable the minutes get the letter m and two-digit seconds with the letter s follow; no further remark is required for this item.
23h38
